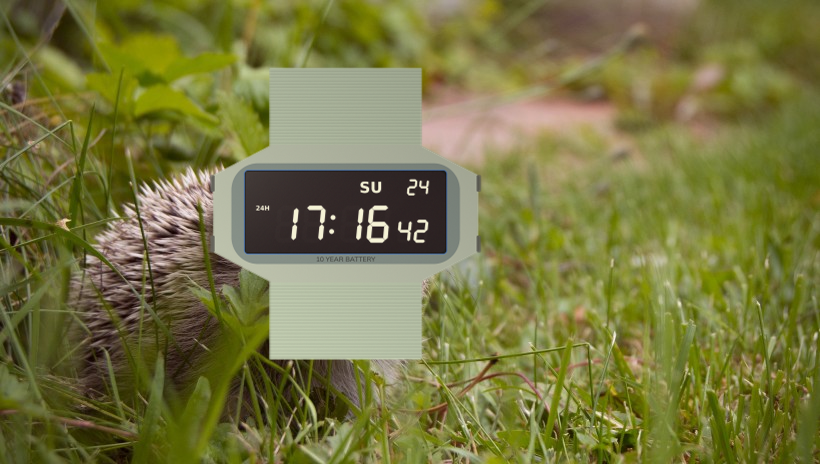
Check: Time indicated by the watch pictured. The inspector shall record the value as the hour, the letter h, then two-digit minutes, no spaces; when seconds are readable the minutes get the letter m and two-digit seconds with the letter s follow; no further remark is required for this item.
17h16m42s
